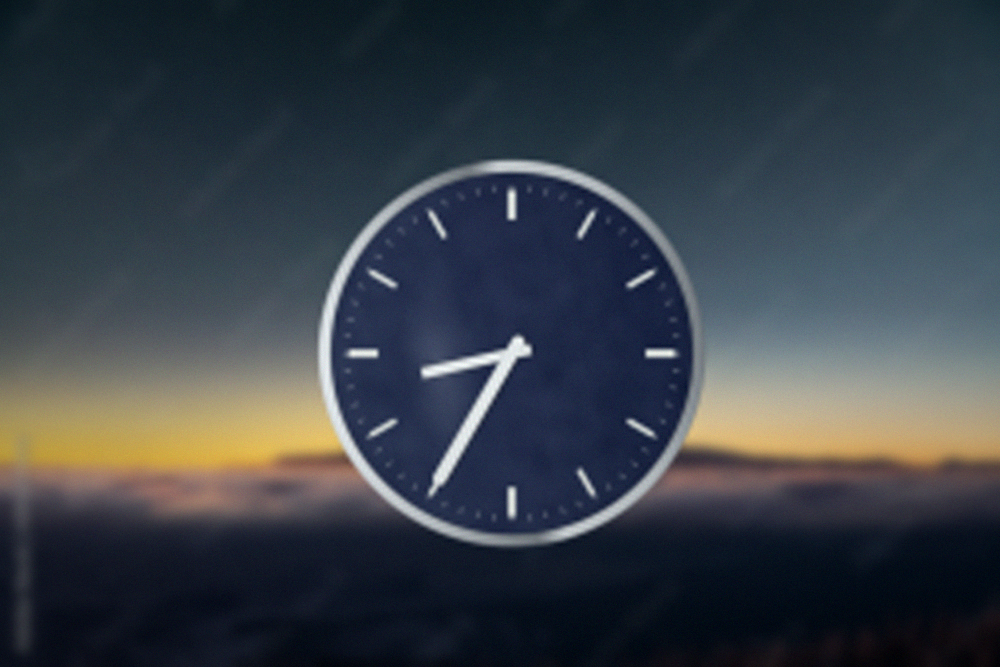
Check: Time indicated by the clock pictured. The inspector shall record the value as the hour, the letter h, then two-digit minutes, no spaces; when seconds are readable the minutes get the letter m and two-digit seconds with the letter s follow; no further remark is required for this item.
8h35
